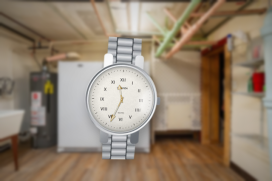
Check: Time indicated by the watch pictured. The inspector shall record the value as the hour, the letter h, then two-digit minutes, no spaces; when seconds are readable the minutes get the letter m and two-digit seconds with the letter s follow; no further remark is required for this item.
11h34
